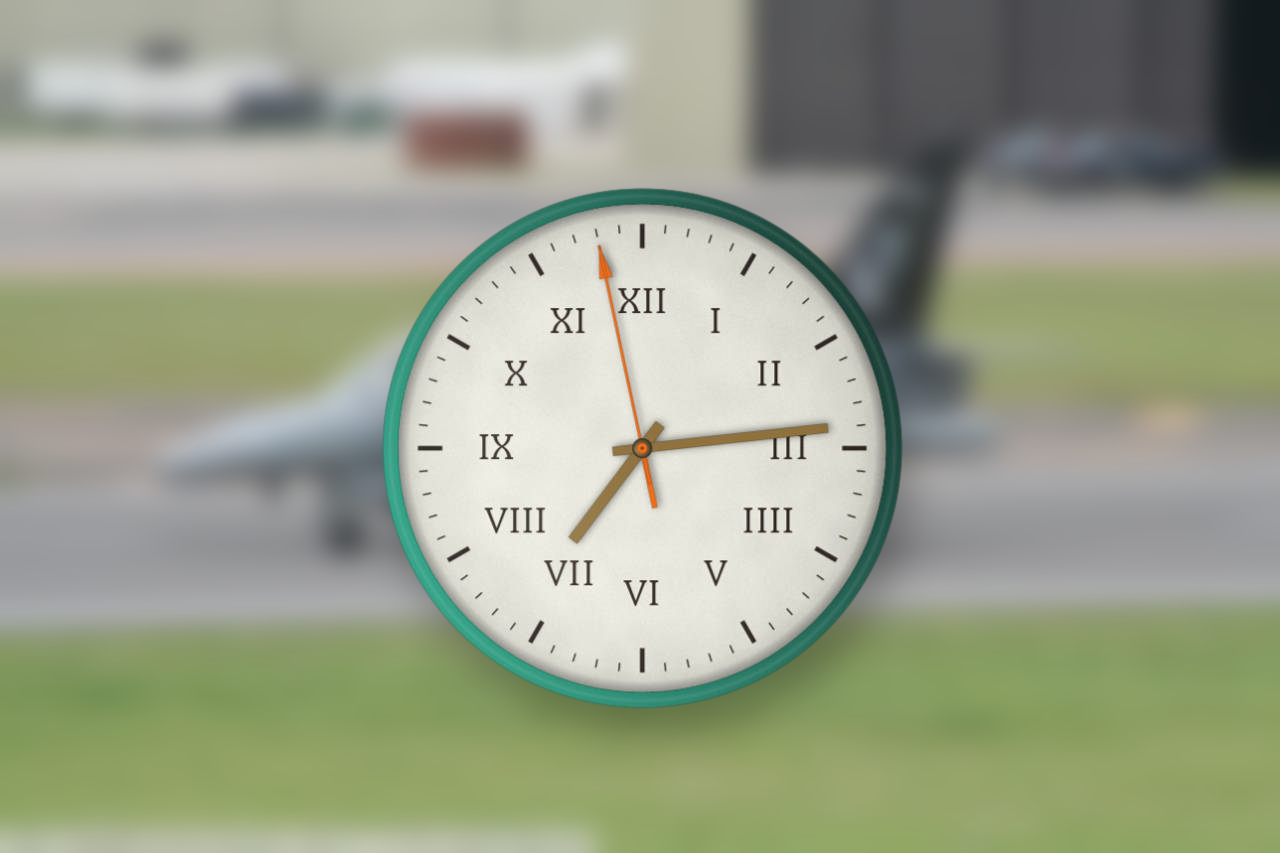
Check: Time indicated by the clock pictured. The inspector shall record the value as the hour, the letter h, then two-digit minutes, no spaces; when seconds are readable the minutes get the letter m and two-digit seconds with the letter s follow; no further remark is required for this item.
7h13m58s
